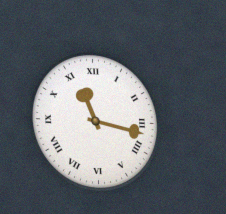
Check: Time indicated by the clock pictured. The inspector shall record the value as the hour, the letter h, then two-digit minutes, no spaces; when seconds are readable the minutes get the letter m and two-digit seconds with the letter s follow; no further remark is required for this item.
11h17
